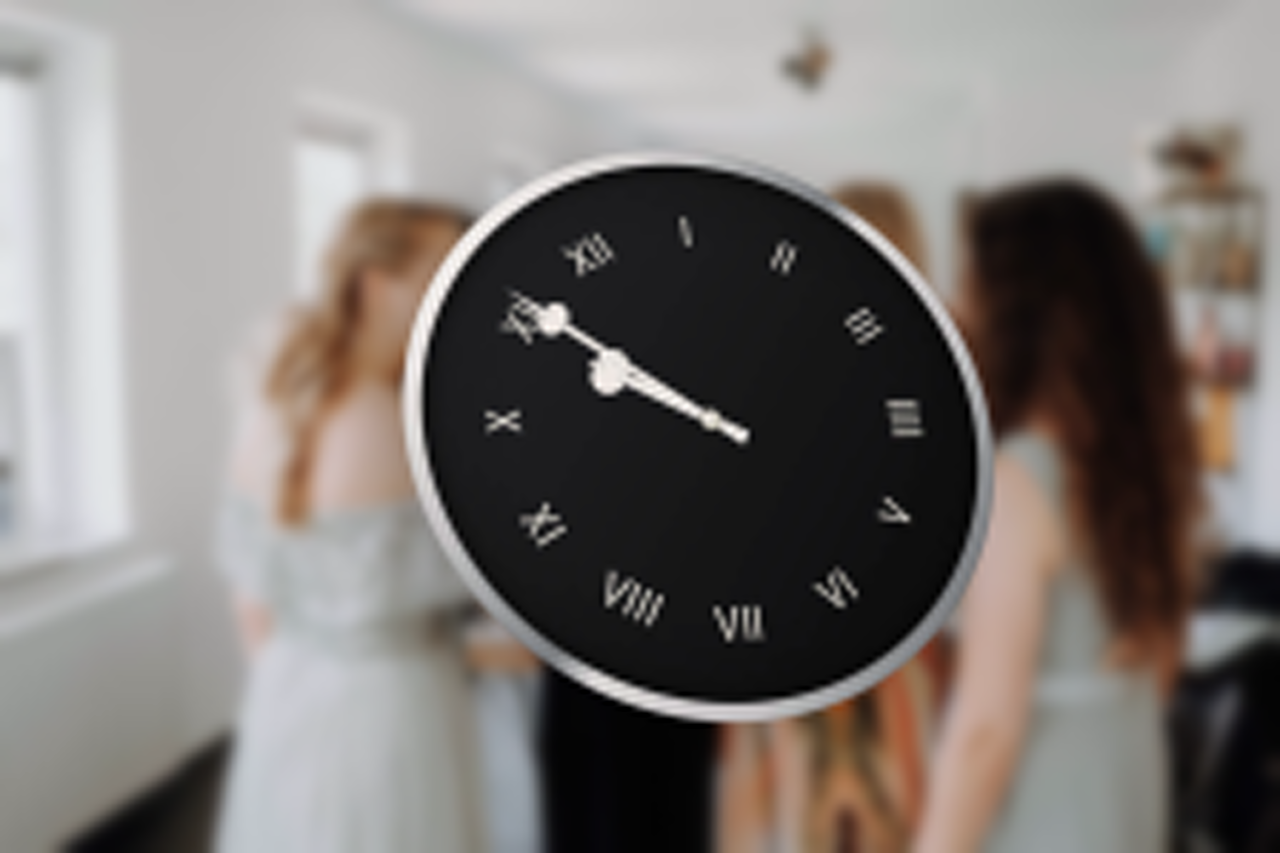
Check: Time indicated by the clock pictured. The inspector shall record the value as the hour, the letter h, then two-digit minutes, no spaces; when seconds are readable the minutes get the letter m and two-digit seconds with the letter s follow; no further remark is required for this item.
10h56
